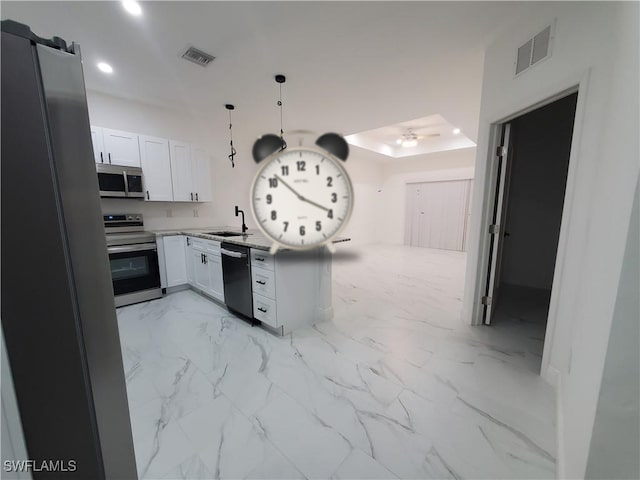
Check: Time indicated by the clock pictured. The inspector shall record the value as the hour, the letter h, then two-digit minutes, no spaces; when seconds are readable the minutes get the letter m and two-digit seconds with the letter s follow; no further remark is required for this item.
3h52
